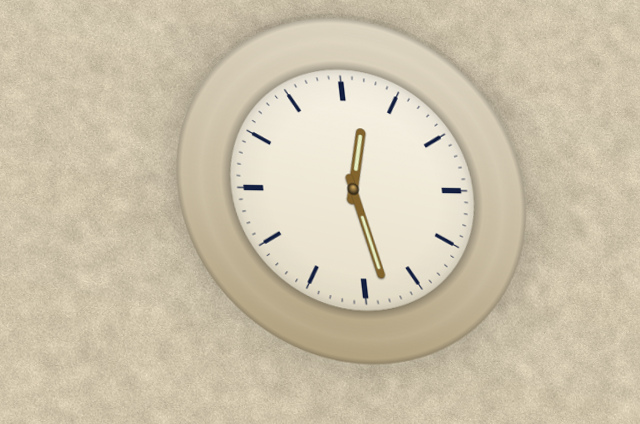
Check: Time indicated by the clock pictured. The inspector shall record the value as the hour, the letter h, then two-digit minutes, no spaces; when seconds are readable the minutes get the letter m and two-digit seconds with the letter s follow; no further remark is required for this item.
12h28
